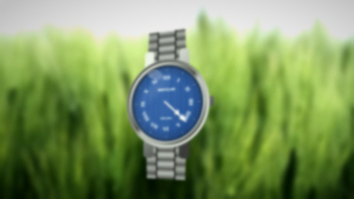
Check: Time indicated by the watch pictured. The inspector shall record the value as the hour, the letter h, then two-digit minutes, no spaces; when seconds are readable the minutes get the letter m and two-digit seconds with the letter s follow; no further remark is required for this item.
4h22
